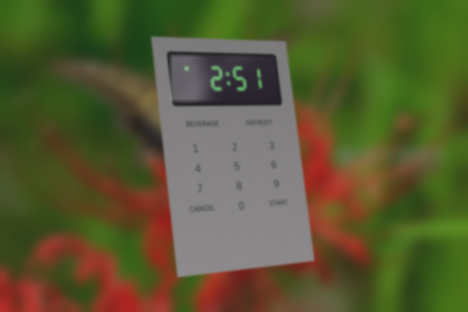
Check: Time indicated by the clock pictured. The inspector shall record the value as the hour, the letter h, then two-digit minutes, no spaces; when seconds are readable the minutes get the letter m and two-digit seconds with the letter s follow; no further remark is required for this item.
2h51
